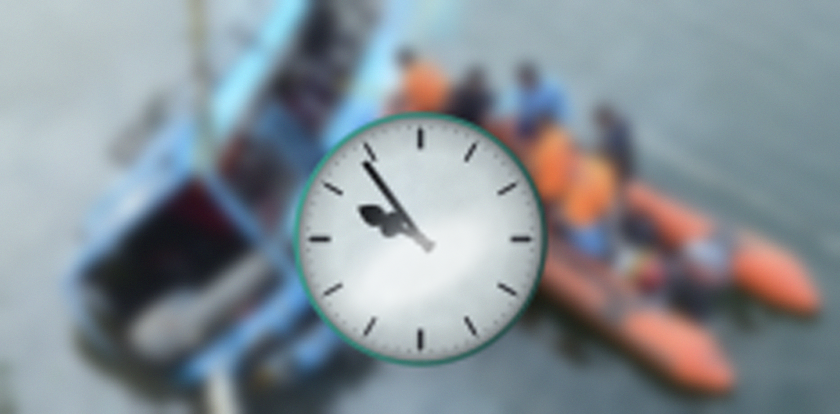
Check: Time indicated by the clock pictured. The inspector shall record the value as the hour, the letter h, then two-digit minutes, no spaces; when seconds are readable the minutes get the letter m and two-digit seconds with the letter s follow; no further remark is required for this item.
9h54
